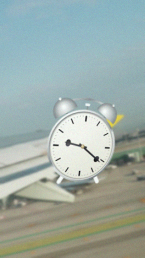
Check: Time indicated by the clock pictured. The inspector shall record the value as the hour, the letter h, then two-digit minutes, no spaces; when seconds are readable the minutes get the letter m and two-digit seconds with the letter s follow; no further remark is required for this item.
9h21
